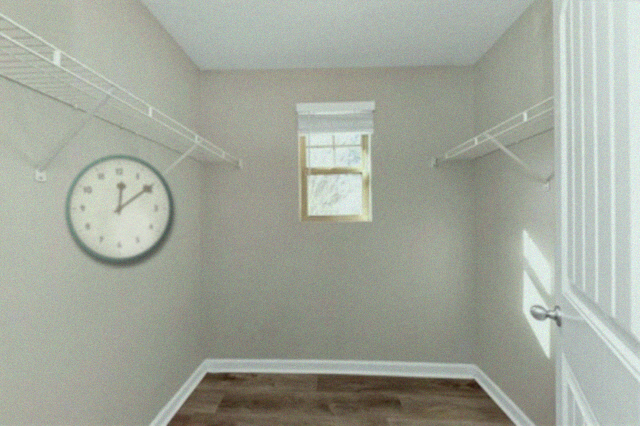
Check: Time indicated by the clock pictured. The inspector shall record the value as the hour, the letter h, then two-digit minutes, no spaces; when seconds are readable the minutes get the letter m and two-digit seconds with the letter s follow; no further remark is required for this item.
12h09
